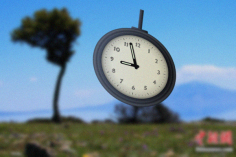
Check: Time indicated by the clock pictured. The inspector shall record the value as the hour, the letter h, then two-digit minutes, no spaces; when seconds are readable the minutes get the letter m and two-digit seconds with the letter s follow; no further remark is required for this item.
8h57
